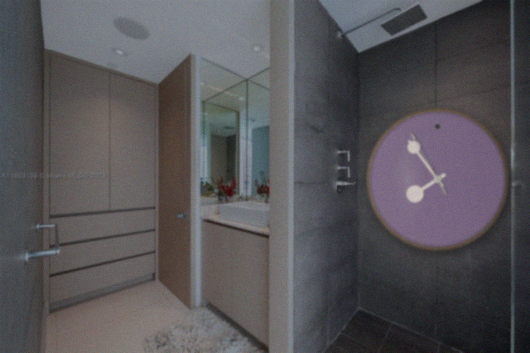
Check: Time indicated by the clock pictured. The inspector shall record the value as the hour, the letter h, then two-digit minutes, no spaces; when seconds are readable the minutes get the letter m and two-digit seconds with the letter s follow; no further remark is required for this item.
7h53m55s
